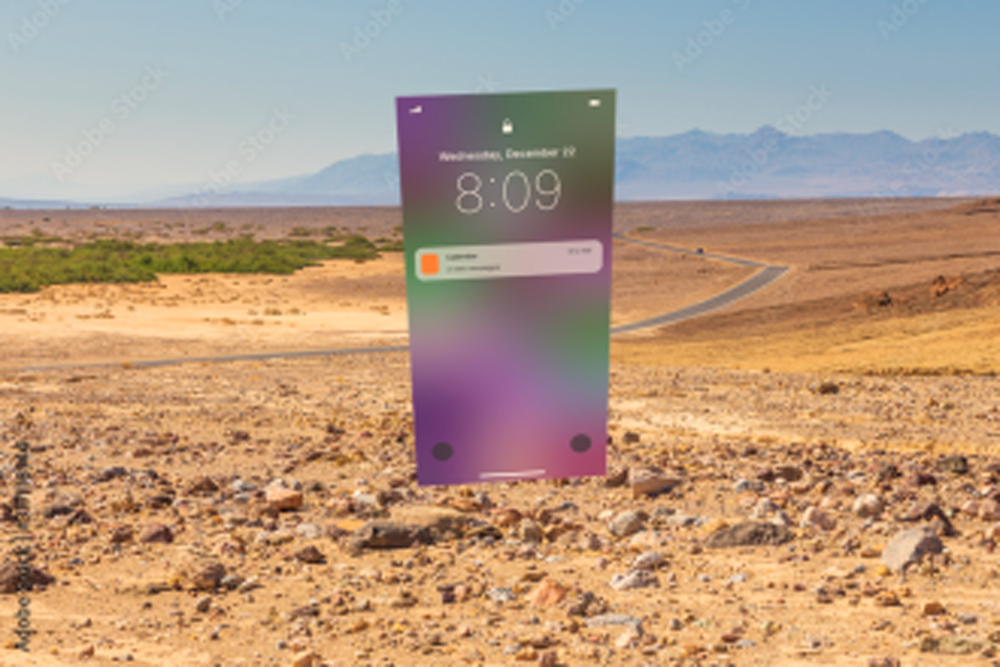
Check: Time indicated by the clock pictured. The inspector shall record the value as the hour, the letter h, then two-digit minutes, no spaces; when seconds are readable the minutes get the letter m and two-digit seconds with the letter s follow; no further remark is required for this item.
8h09
